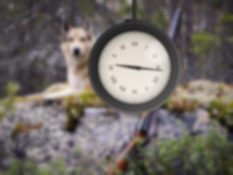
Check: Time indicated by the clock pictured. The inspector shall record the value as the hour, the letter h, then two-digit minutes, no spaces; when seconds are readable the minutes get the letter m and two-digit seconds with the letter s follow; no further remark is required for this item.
9h16
